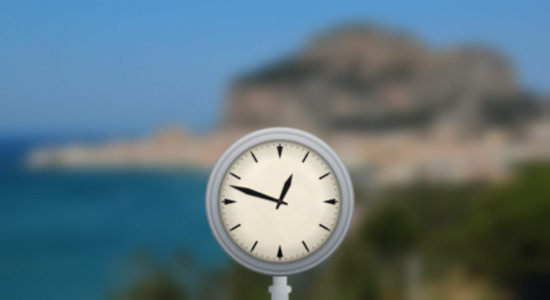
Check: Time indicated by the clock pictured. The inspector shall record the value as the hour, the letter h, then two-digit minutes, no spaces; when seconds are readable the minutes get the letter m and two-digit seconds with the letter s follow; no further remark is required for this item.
12h48
